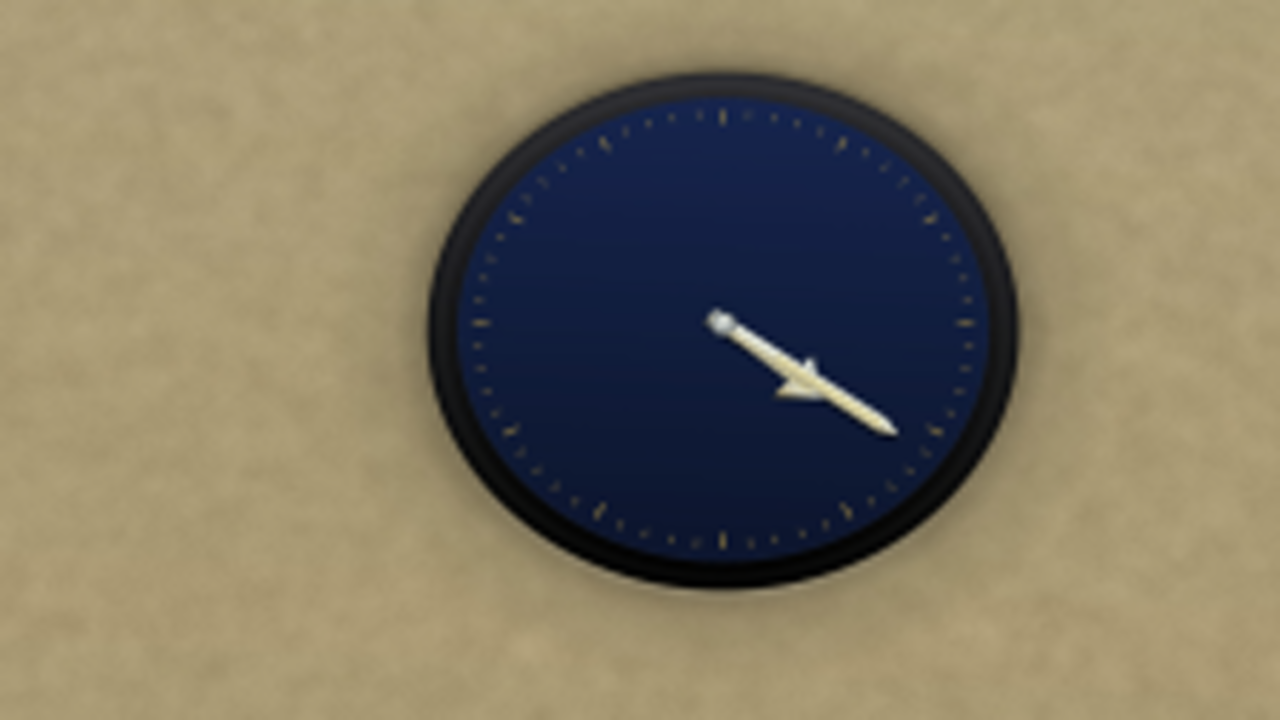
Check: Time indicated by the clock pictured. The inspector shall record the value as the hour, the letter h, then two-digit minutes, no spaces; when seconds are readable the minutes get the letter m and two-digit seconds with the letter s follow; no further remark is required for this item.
4h21
